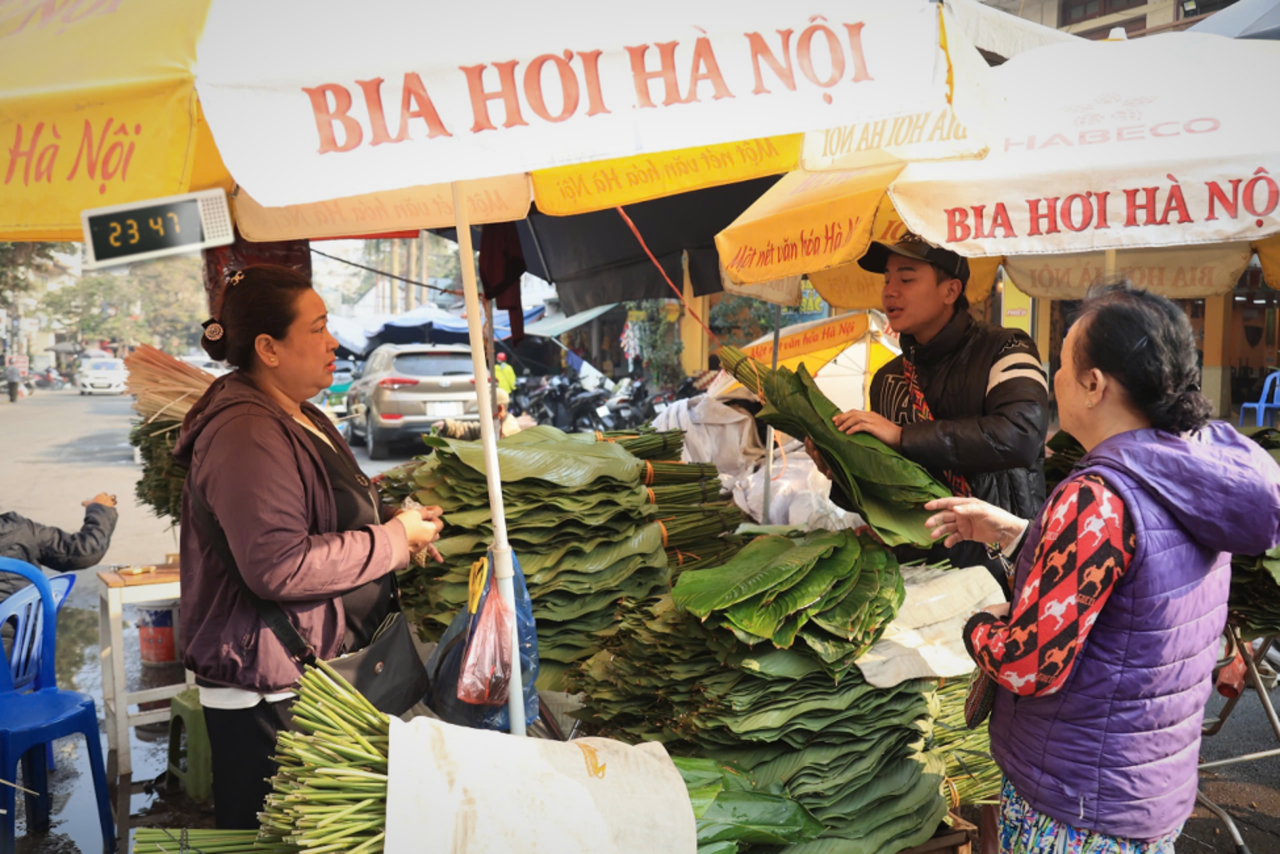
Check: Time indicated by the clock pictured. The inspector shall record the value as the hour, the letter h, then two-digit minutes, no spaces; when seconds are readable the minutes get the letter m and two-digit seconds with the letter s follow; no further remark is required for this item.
23h47
